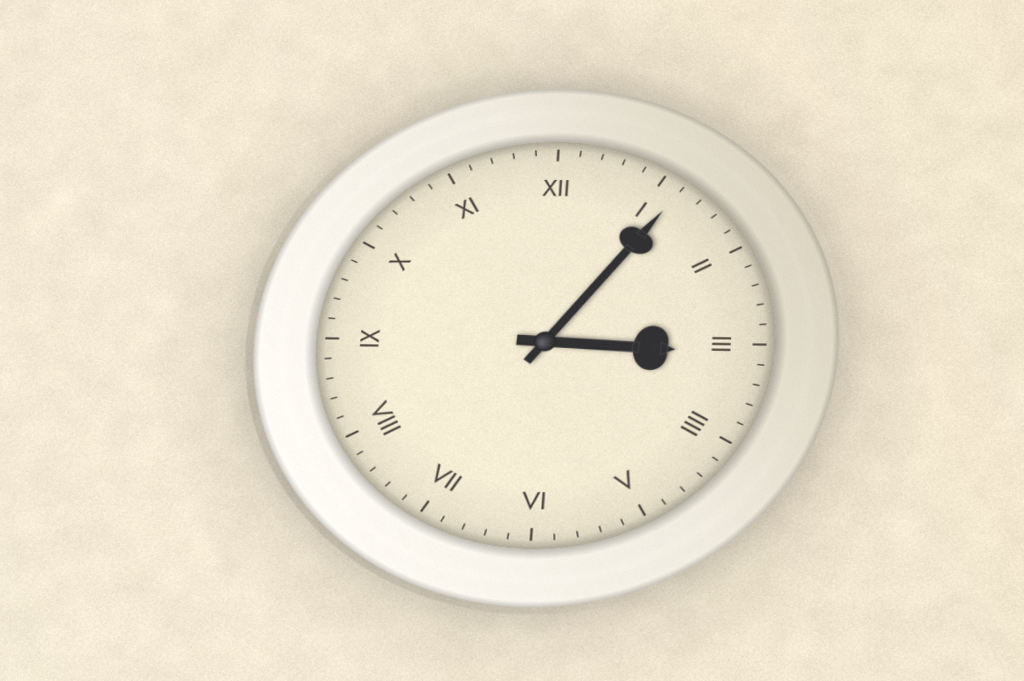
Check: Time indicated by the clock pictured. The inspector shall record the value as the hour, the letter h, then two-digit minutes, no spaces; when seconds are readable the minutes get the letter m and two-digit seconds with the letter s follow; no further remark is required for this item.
3h06
